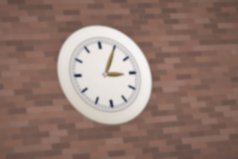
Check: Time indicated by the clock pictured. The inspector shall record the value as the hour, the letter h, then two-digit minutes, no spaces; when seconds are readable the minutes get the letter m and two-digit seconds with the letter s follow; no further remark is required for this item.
3h05
